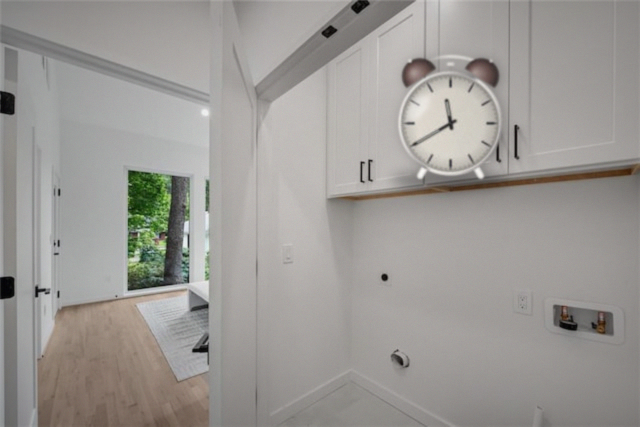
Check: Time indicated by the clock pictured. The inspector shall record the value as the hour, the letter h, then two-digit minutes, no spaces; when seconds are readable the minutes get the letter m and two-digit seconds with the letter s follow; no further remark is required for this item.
11h40
